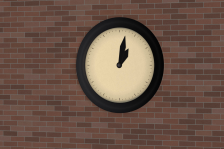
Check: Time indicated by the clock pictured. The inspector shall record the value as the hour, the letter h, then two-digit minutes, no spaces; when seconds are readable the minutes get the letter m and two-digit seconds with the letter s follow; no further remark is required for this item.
1h02
